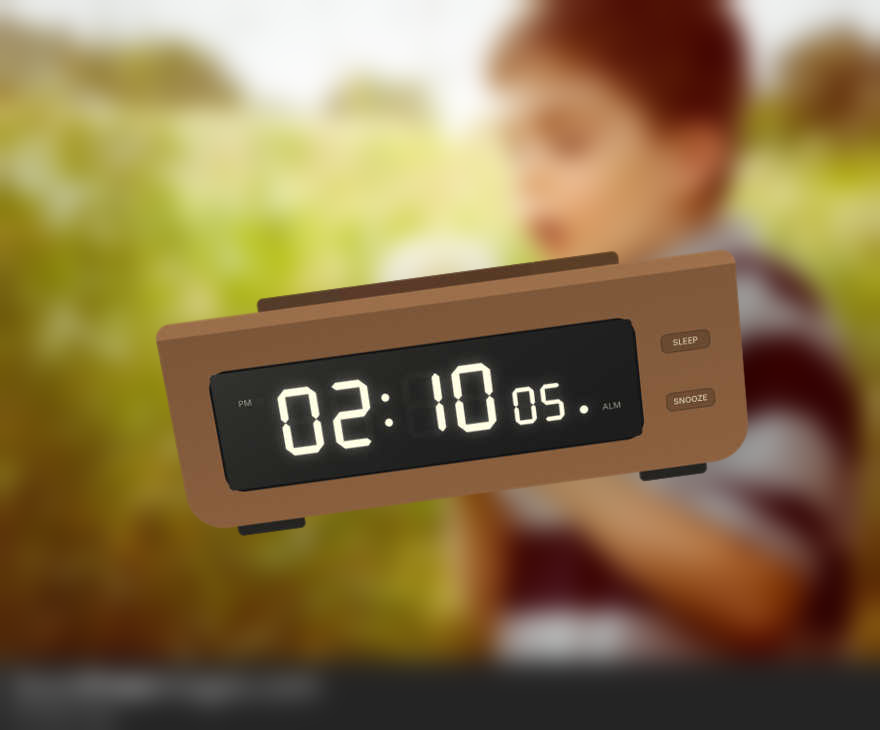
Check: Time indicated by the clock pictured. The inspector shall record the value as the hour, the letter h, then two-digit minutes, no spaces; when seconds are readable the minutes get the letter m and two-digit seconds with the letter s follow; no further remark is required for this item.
2h10m05s
